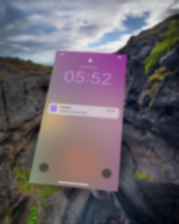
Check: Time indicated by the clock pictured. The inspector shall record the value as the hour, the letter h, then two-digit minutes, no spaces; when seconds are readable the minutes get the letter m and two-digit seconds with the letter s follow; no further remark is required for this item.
5h52
